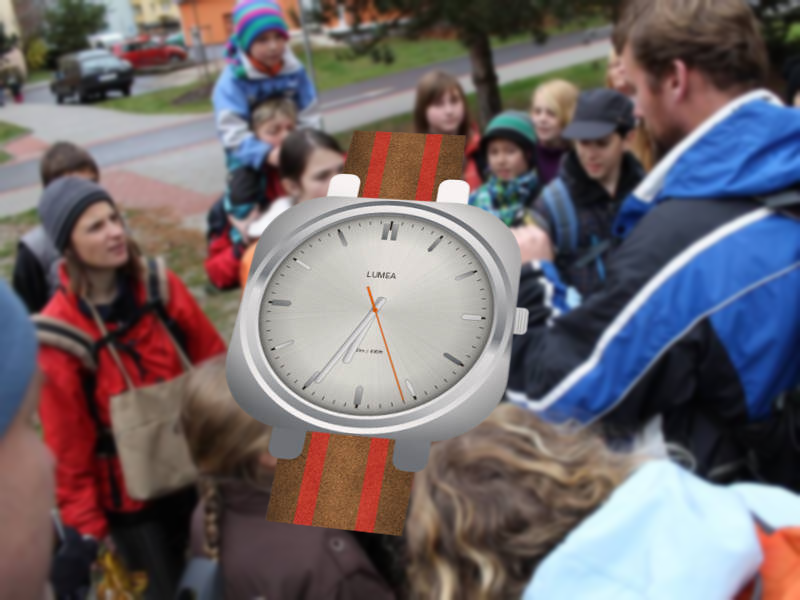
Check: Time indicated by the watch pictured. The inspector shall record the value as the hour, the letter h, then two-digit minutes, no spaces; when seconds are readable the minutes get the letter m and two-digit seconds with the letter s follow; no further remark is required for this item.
6h34m26s
